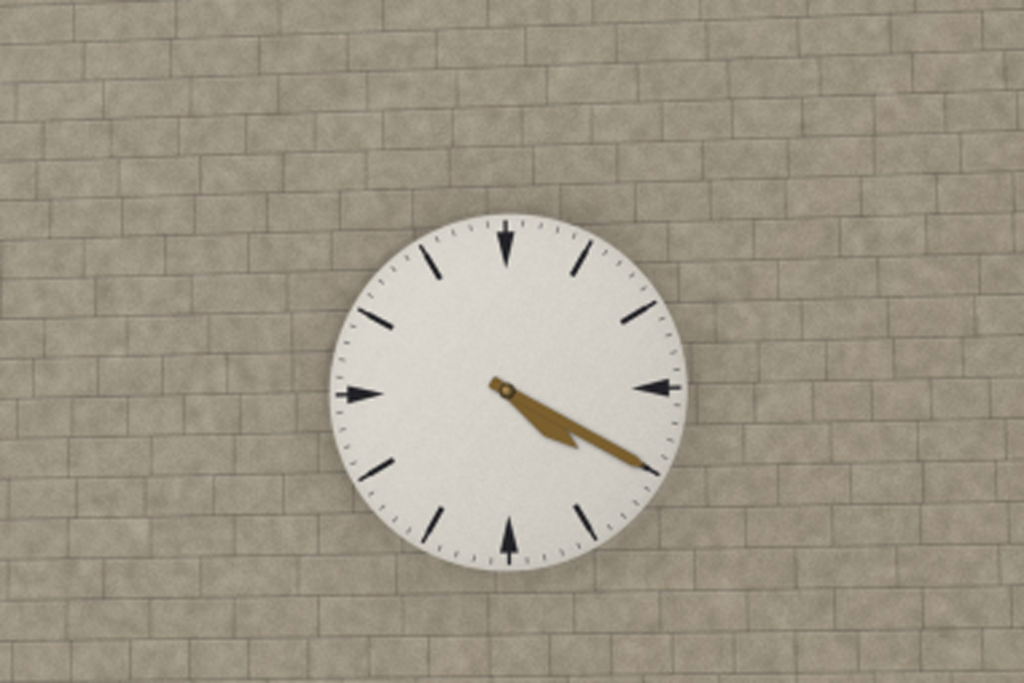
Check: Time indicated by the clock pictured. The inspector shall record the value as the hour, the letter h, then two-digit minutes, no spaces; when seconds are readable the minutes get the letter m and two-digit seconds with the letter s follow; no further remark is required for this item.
4h20
